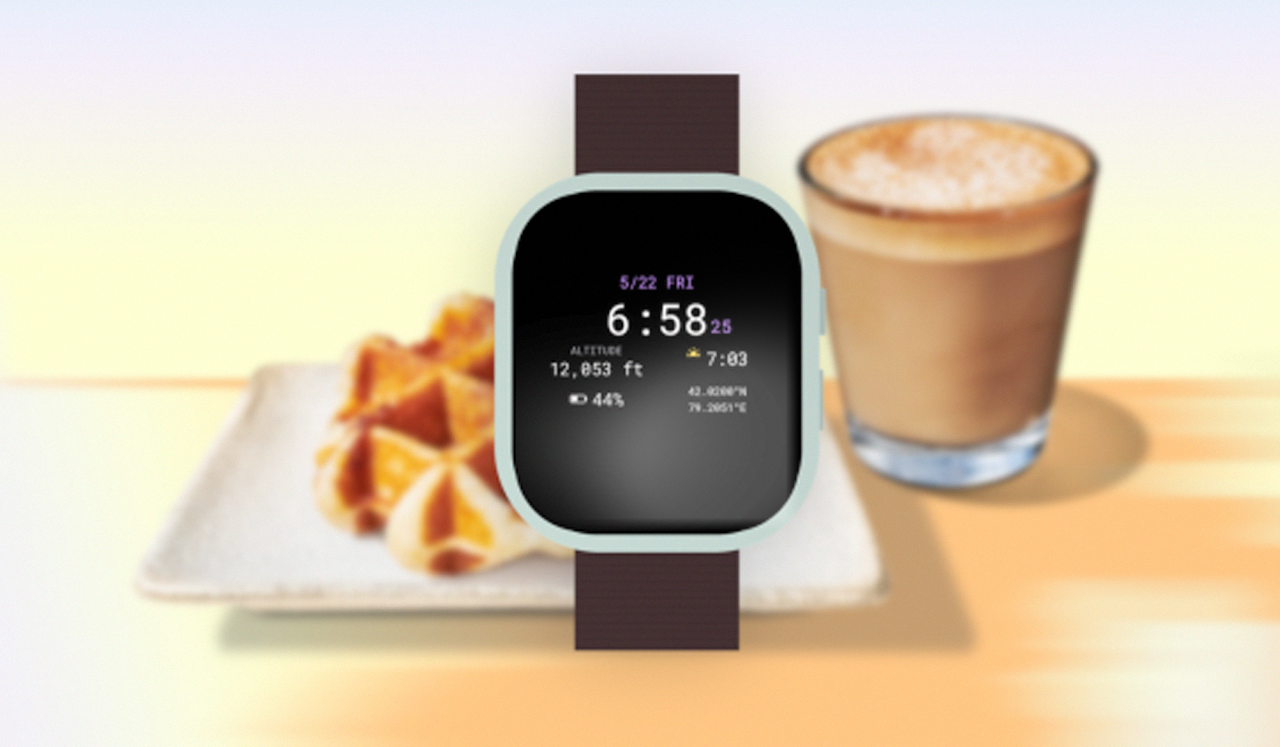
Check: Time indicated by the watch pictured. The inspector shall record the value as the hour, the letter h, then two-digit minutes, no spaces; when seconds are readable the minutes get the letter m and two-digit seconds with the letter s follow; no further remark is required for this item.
6h58m25s
